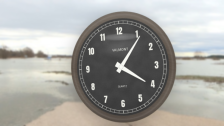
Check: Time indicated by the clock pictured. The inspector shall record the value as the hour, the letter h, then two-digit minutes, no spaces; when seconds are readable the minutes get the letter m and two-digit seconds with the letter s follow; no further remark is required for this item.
4h06
